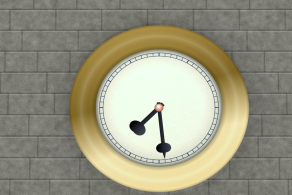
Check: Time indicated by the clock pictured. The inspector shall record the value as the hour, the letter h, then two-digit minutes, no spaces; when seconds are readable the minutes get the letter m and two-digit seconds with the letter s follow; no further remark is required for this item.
7h29
